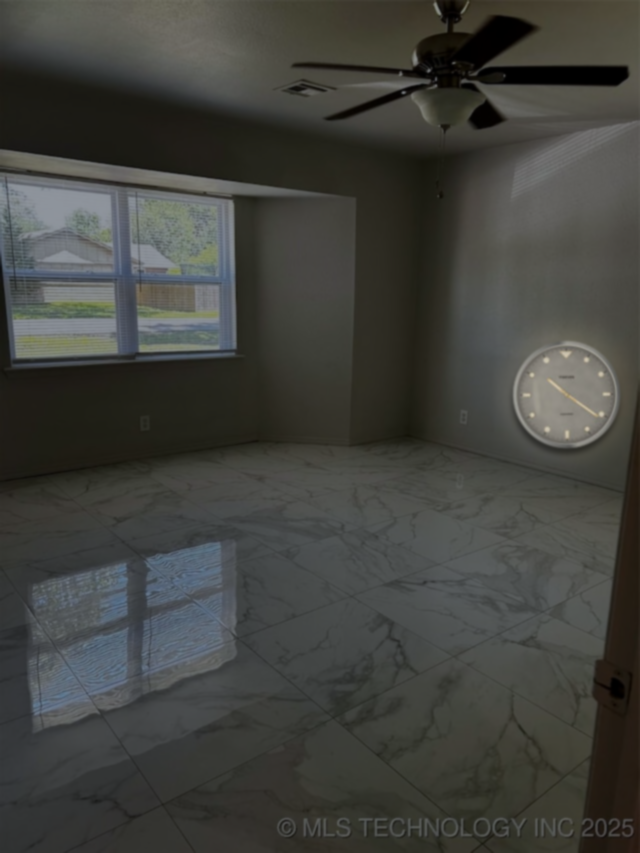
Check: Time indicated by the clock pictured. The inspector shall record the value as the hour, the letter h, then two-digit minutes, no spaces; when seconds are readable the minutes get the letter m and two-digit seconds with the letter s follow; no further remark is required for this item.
10h21
